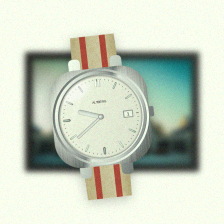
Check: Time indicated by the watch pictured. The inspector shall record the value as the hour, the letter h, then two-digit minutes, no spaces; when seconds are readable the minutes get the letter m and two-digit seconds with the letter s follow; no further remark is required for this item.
9h39
